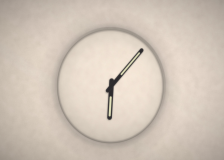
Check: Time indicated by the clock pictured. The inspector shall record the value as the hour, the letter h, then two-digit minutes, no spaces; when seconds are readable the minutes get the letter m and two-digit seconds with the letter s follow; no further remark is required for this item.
6h07
